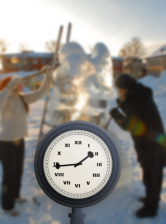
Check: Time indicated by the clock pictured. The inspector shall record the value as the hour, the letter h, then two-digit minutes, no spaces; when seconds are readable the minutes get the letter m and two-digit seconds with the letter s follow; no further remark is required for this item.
1h44
